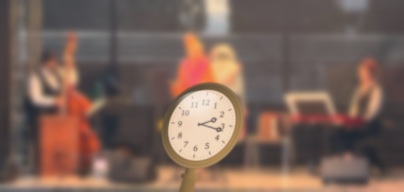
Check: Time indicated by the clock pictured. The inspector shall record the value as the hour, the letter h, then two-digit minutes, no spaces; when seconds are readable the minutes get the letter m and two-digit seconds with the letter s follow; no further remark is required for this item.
2h17
